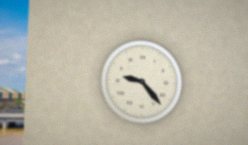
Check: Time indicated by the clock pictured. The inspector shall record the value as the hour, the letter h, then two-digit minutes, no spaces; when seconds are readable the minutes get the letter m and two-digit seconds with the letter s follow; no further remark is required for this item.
9h23
